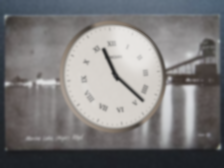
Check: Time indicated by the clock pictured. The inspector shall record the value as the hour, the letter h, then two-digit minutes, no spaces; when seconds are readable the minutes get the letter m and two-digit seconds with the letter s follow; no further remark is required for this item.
11h23
